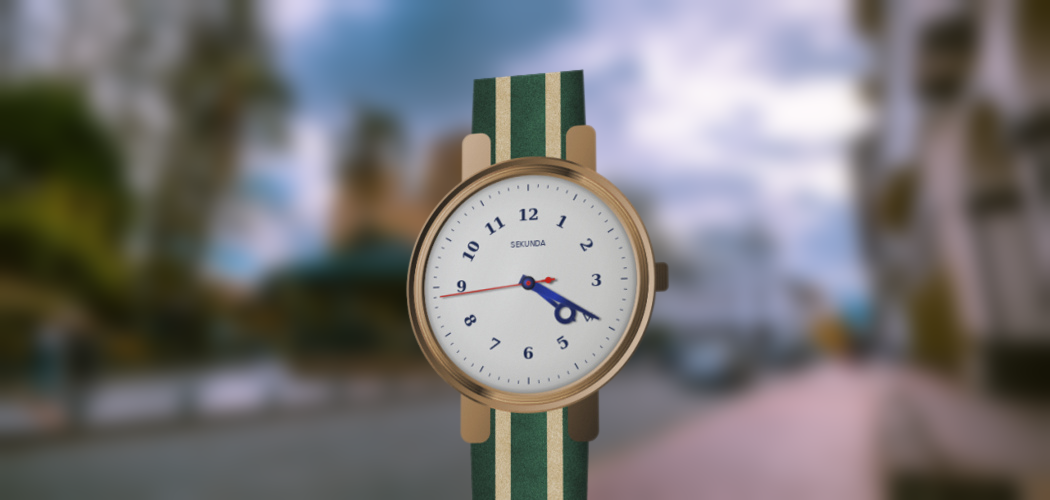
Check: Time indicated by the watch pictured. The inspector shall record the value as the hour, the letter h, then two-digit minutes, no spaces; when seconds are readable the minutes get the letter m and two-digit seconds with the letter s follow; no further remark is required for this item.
4h19m44s
